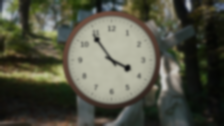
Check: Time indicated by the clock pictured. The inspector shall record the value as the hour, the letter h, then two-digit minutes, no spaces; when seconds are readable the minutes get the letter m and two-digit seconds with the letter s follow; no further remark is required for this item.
3h54
